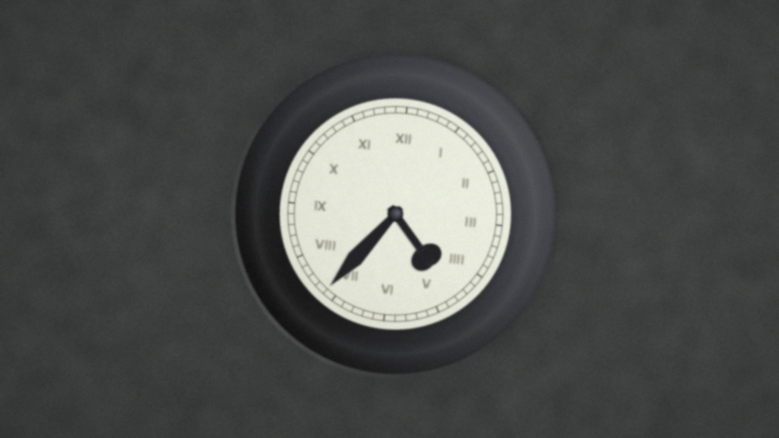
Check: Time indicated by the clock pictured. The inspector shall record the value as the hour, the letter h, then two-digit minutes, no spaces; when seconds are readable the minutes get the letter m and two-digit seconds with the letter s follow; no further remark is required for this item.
4h36
